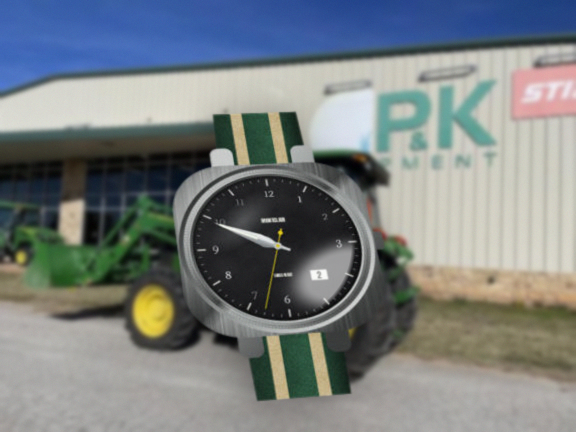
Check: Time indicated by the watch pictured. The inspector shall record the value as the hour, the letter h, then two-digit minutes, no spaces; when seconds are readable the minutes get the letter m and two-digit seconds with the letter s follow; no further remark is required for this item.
9h49m33s
